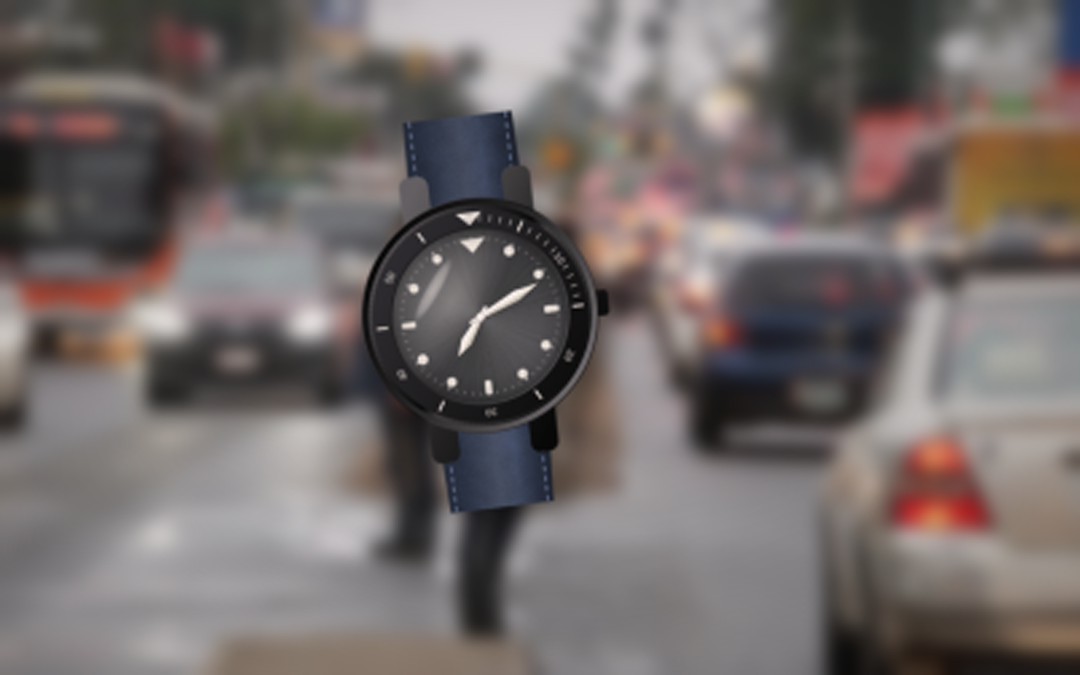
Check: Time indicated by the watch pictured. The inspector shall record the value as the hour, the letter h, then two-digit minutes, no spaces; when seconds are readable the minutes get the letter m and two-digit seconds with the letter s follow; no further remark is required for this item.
7h11
